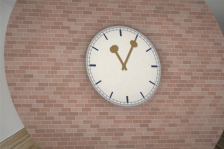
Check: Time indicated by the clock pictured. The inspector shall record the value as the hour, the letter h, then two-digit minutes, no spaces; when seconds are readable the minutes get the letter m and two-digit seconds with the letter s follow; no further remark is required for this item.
11h05
